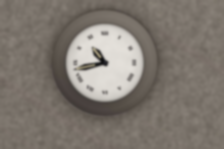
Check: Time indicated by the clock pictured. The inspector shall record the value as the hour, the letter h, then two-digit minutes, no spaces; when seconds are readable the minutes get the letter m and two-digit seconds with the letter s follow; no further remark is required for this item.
10h43
